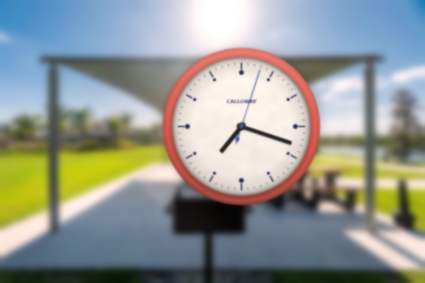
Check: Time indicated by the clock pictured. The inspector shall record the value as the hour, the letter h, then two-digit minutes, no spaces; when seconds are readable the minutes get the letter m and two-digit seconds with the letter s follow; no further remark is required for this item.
7h18m03s
